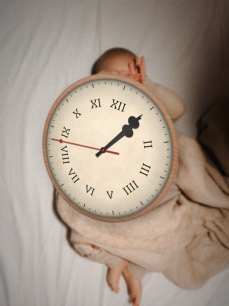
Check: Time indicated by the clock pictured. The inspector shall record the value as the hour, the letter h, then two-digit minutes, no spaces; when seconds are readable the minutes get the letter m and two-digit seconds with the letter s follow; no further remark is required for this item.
1h04m43s
